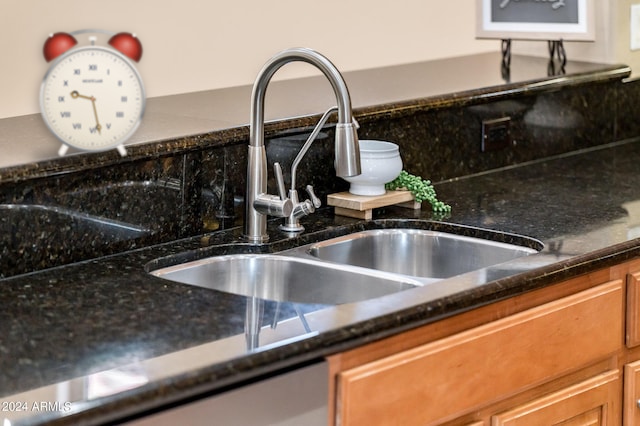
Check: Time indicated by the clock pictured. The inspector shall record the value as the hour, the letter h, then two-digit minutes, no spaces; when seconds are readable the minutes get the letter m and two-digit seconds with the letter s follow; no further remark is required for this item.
9h28
